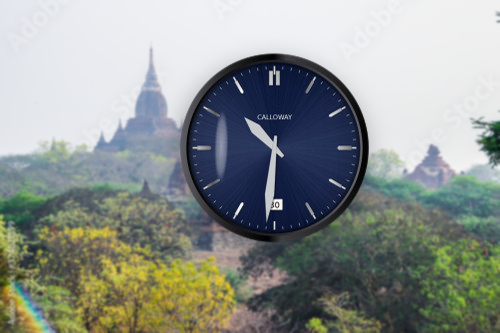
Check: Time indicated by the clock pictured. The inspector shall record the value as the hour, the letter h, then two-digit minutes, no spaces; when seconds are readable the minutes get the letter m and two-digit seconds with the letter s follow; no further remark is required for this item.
10h31
